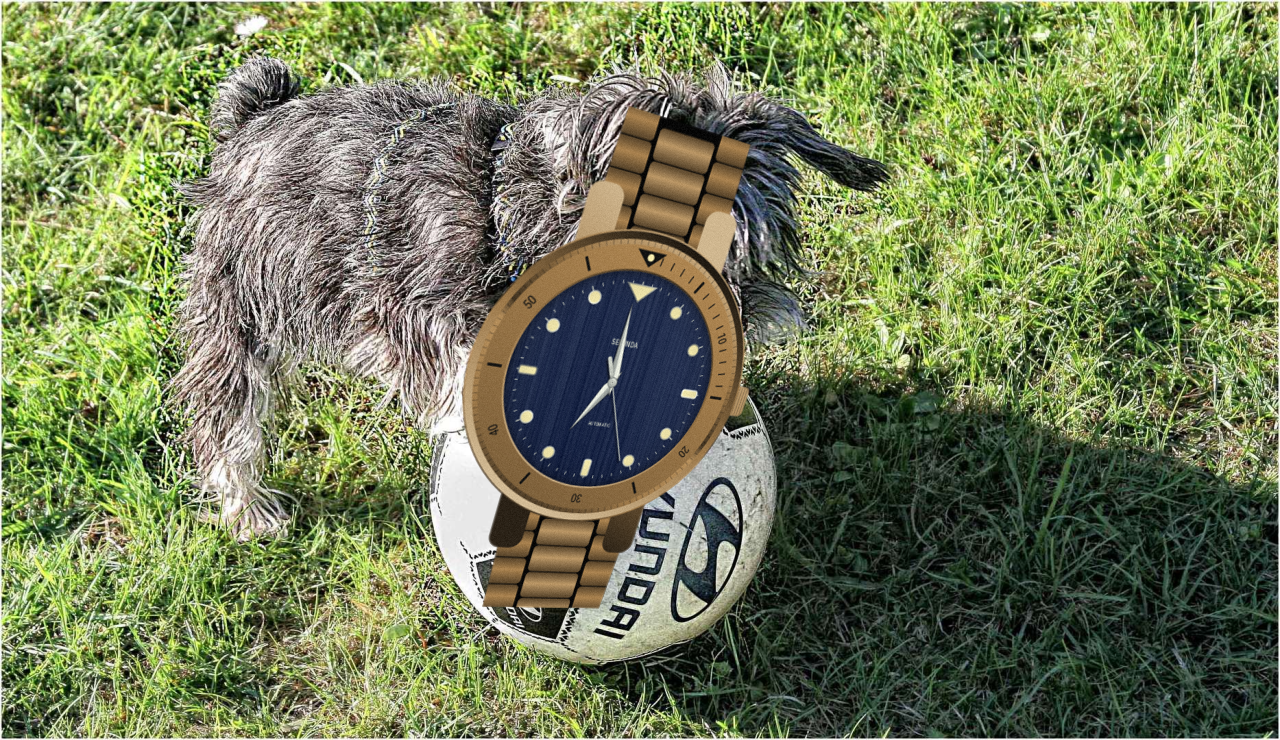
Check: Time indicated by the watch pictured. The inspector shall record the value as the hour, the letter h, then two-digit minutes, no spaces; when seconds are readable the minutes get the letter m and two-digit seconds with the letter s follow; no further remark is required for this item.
6h59m26s
